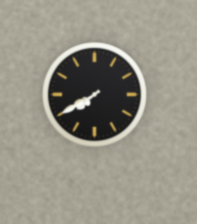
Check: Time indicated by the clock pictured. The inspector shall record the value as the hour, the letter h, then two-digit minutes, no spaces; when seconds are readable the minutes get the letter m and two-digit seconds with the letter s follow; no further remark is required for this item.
7h40
